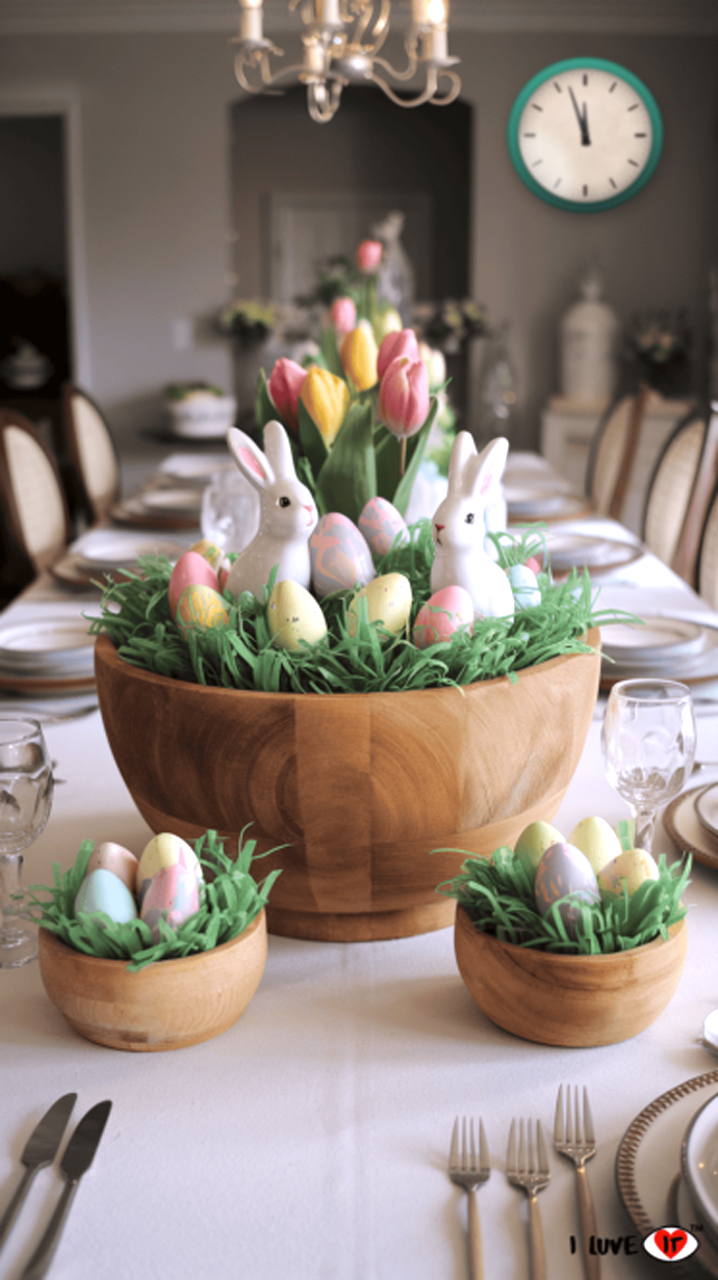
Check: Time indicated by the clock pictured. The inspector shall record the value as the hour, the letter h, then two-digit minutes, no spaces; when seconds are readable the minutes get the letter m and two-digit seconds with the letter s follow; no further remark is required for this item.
11h57
